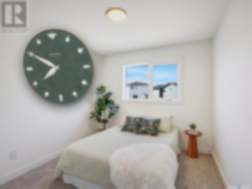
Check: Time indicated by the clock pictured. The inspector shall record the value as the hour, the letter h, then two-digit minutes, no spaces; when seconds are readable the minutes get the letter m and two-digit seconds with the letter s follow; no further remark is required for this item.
7h50
